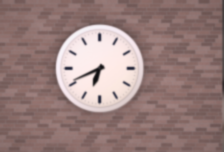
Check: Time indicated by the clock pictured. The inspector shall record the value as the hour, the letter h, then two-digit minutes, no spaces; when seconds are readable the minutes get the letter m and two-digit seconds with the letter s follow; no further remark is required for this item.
6h41
